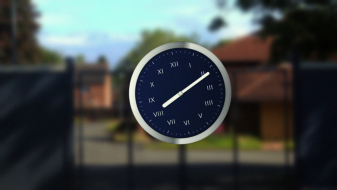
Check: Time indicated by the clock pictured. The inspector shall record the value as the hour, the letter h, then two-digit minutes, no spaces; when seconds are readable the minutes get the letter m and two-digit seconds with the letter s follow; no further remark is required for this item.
8h11
